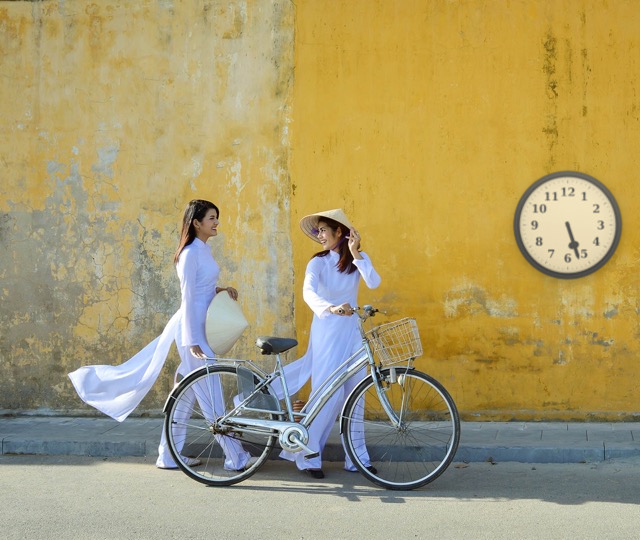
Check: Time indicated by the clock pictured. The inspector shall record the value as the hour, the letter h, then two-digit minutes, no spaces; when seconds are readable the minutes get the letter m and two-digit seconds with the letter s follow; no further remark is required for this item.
5h27
